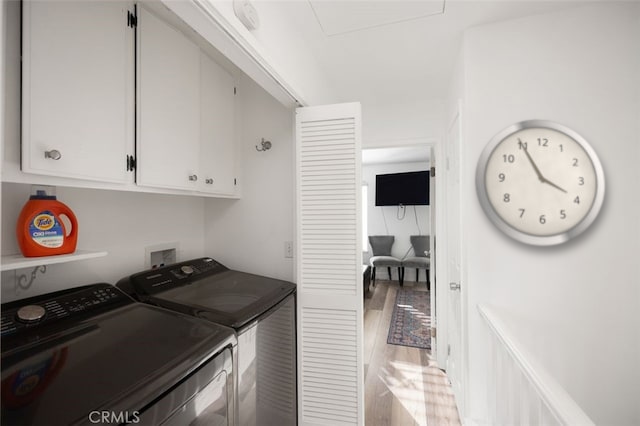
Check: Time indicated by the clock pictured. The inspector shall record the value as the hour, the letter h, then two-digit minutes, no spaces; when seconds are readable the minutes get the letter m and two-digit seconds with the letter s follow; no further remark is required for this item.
3h55
